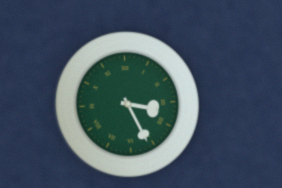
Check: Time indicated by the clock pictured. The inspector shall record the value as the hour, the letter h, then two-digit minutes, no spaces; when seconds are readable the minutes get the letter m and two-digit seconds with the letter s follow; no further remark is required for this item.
3h26
